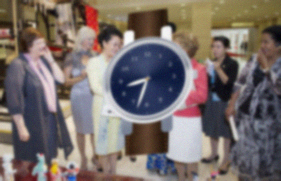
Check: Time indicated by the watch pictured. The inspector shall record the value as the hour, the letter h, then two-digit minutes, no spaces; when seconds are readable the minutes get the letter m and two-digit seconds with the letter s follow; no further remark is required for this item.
8h33
